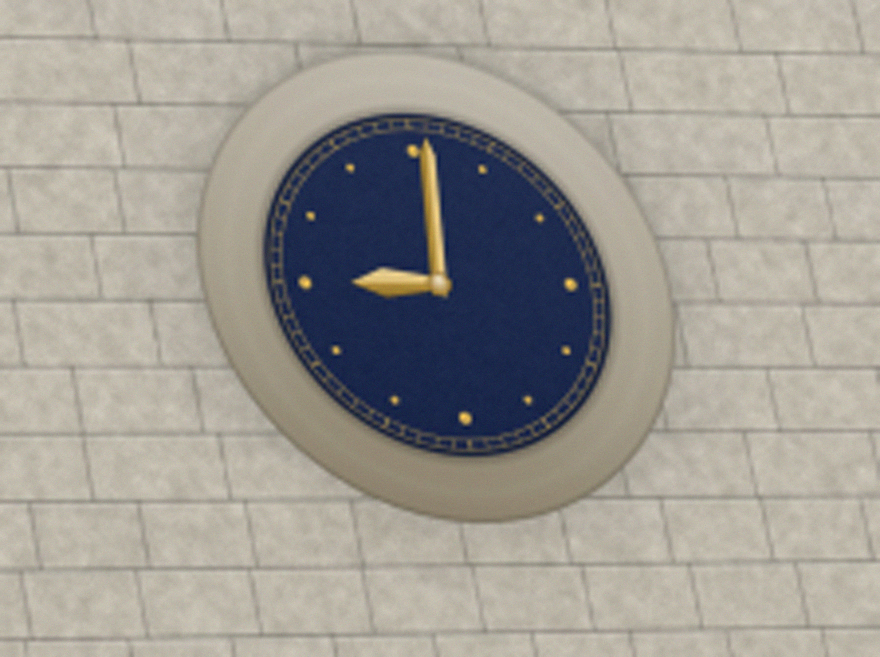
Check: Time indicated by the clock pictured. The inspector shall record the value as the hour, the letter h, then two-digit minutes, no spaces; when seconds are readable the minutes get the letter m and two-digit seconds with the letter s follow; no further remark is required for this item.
9h01
